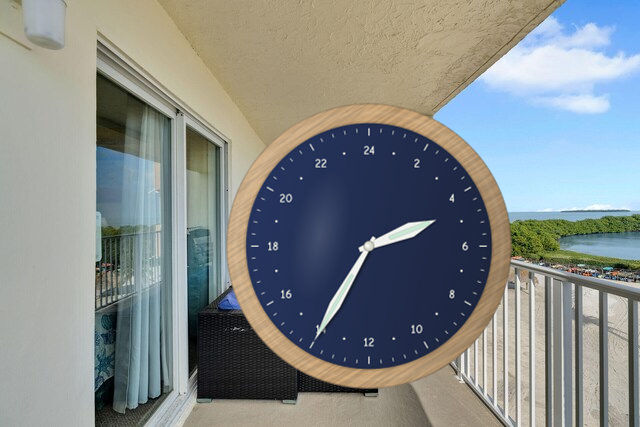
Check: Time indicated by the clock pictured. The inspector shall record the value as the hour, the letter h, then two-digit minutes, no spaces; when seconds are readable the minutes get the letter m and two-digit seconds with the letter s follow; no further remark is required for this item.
4h35
